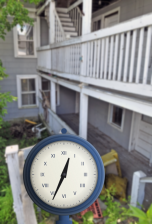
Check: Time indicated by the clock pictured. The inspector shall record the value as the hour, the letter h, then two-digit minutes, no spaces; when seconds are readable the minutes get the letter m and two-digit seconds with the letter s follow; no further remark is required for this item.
12h34
